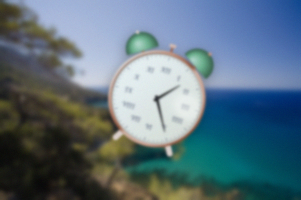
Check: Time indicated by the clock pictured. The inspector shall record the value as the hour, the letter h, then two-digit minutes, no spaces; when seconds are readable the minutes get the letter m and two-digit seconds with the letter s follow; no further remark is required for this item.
1h25
